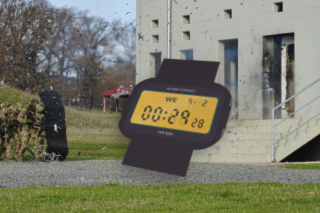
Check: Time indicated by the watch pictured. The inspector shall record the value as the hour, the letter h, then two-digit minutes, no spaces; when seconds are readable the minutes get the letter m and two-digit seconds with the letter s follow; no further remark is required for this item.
0h29m28s
